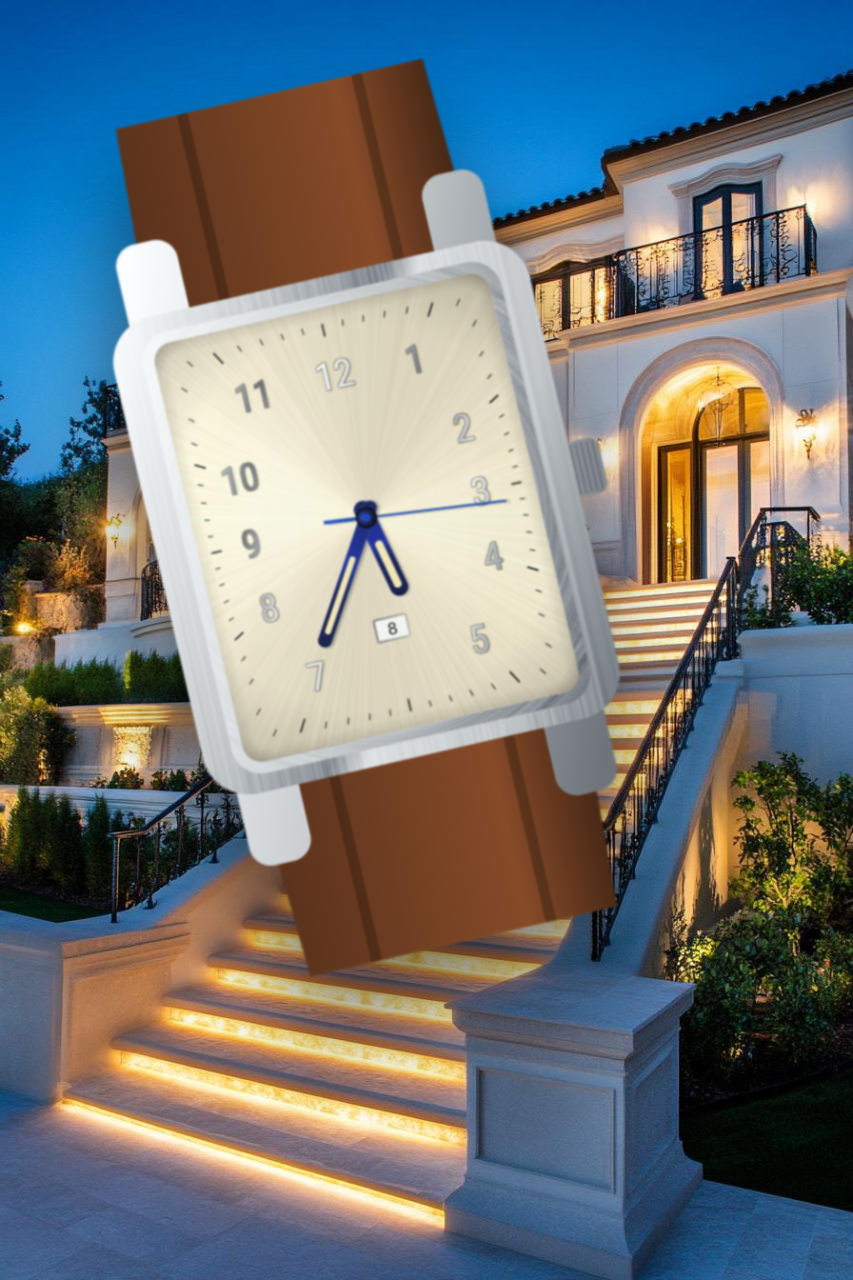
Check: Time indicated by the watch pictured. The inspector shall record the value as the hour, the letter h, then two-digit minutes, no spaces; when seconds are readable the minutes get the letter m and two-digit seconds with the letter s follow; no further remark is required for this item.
5h35m16s
